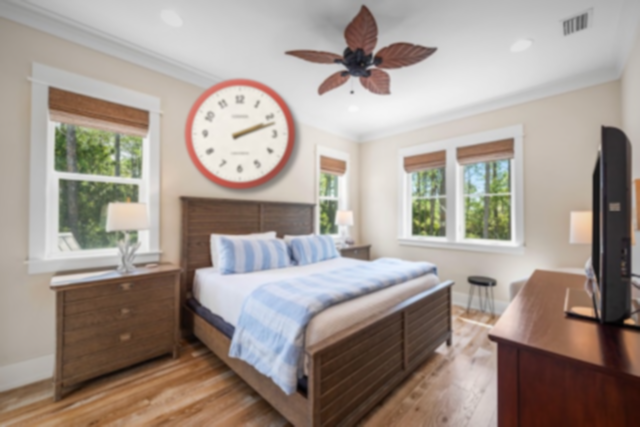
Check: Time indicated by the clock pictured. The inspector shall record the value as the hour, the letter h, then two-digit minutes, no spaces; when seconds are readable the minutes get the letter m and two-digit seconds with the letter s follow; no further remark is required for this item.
2h12
